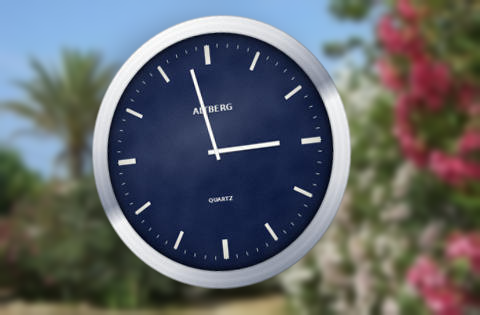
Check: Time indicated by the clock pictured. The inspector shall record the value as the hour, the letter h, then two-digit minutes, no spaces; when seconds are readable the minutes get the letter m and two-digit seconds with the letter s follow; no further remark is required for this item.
2h58
